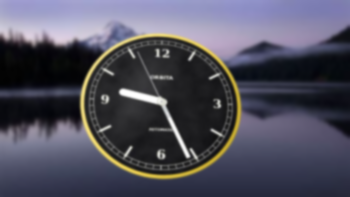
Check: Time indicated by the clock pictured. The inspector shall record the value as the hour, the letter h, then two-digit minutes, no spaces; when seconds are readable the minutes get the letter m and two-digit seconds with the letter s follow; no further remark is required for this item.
9h25m56s
